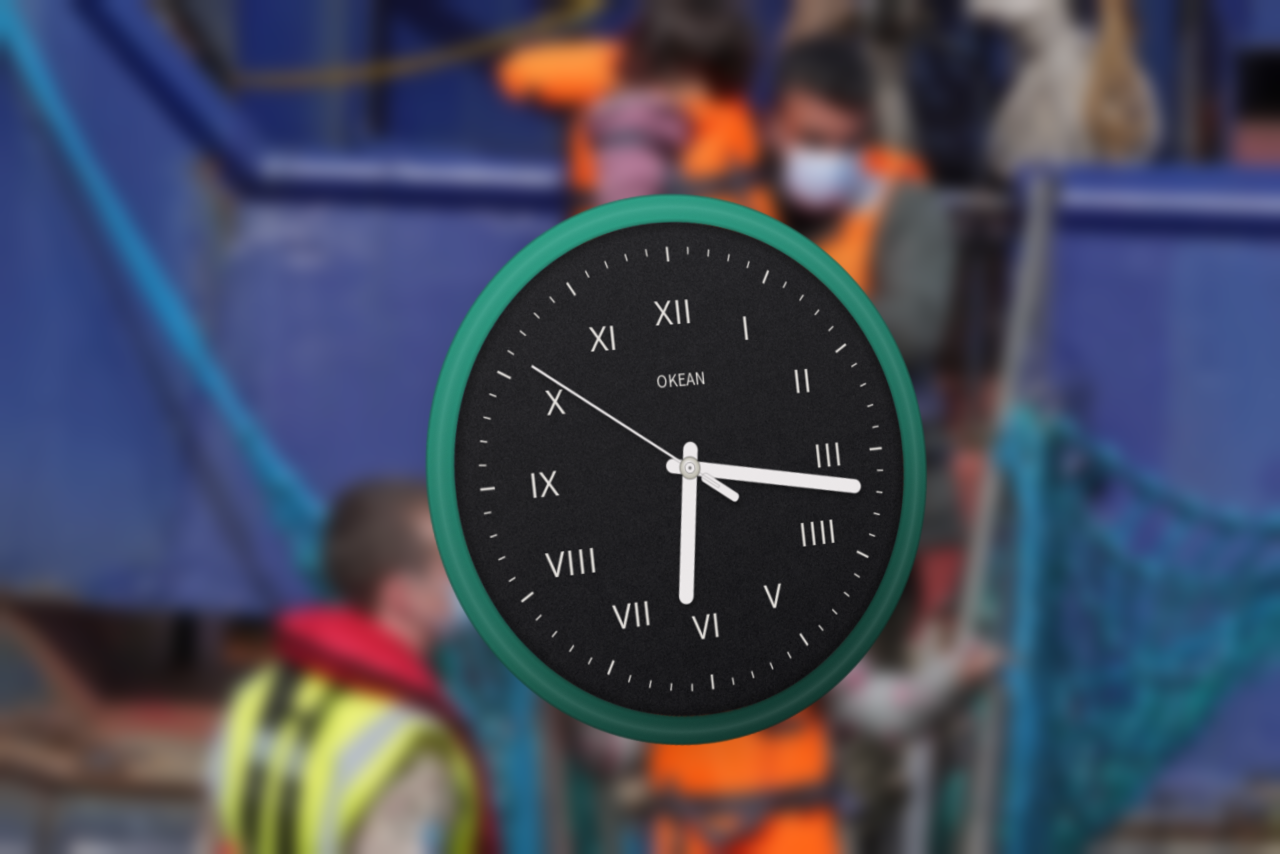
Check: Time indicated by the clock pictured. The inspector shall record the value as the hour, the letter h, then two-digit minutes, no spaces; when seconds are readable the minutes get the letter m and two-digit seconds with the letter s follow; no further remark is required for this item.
6h16m51s
